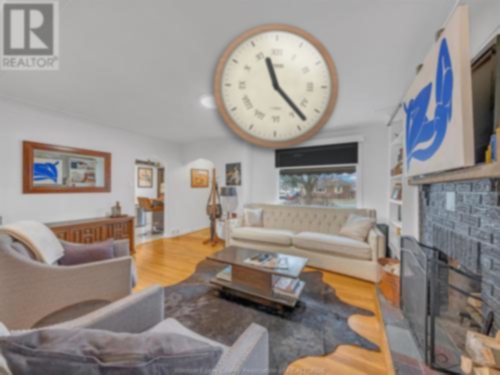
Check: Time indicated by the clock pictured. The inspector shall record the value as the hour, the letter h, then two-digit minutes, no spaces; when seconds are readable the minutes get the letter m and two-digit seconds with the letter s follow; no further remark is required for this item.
11h23
